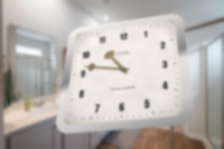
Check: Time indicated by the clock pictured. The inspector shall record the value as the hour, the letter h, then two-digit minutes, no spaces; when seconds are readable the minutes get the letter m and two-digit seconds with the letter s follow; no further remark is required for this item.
10h47
